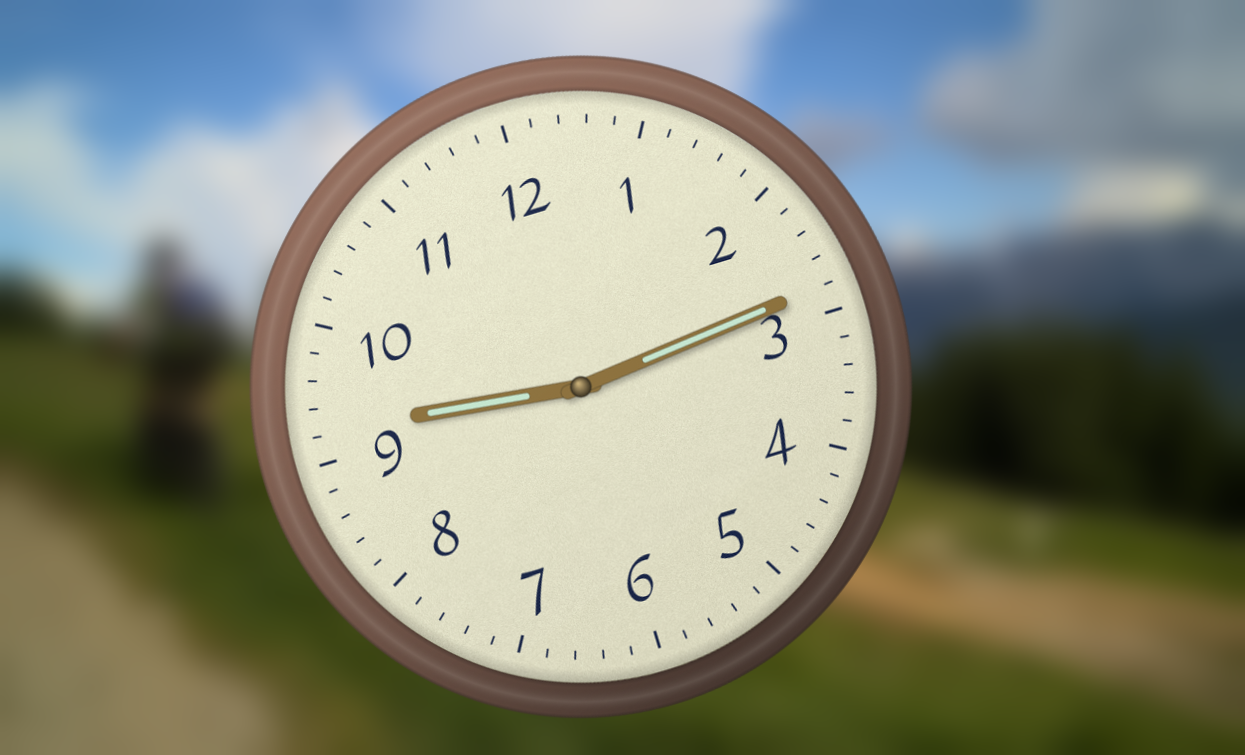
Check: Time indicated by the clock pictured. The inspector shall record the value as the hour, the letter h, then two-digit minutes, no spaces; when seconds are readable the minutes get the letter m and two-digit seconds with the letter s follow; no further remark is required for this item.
9h14
